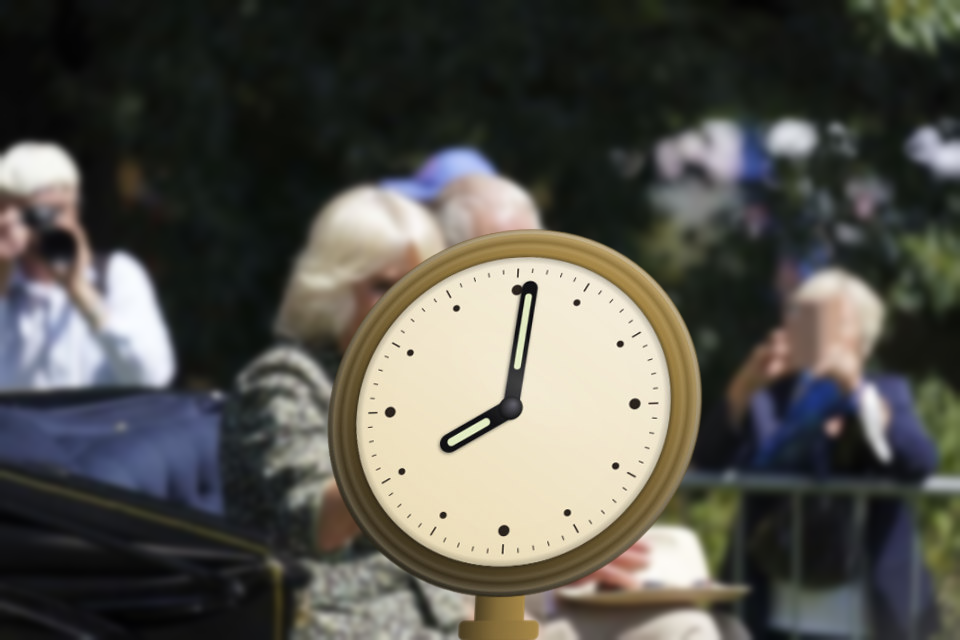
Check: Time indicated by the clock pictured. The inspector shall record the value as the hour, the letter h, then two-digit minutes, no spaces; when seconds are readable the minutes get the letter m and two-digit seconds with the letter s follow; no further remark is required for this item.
8h01
